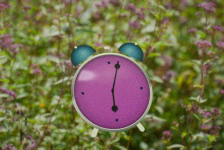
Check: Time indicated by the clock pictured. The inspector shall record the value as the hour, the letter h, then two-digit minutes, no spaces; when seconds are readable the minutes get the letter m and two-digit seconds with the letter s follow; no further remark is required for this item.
6h03
